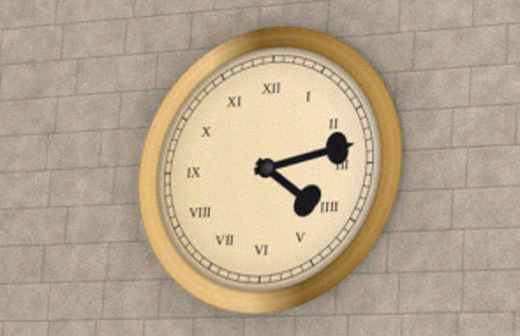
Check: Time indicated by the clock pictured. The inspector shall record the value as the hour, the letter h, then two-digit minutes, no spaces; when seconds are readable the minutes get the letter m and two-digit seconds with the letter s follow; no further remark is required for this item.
4h13
